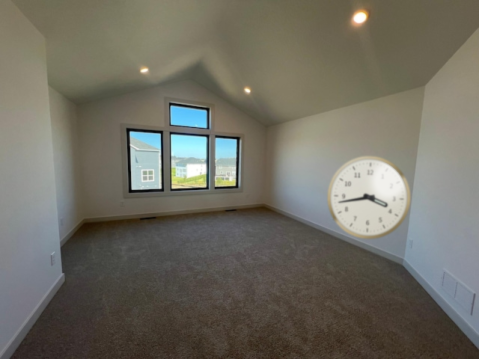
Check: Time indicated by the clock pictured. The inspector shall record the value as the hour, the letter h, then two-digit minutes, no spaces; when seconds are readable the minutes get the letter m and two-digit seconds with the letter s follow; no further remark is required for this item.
3h43
